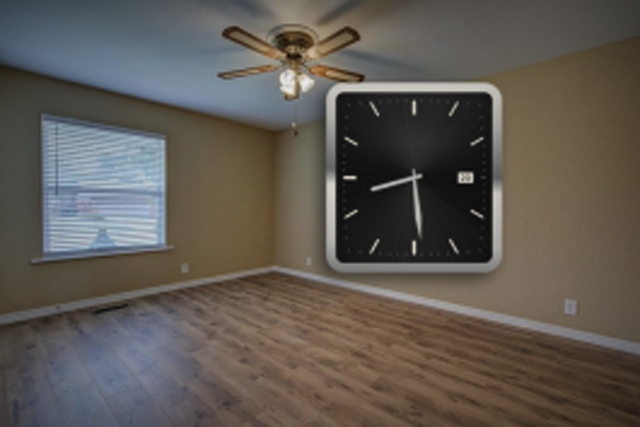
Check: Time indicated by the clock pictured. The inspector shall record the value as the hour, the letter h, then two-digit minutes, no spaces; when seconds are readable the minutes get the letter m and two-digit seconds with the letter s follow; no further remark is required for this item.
8h29
